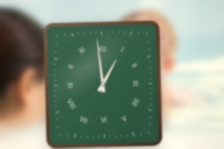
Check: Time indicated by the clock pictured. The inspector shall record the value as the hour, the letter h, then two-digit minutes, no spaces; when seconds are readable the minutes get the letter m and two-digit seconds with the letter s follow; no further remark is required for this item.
12h59
